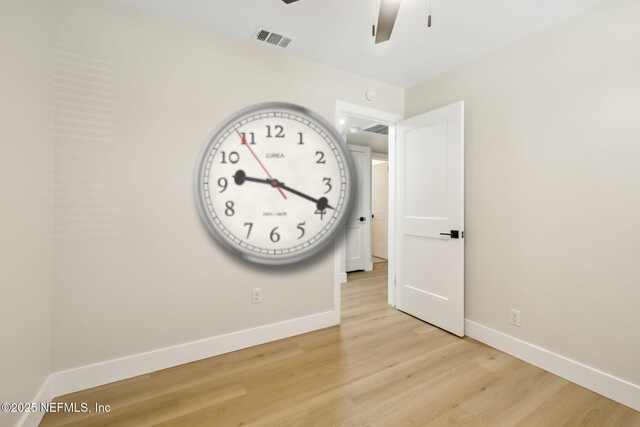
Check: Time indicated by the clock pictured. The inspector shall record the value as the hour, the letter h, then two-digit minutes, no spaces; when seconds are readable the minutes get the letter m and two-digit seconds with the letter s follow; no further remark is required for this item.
9h18m54s
